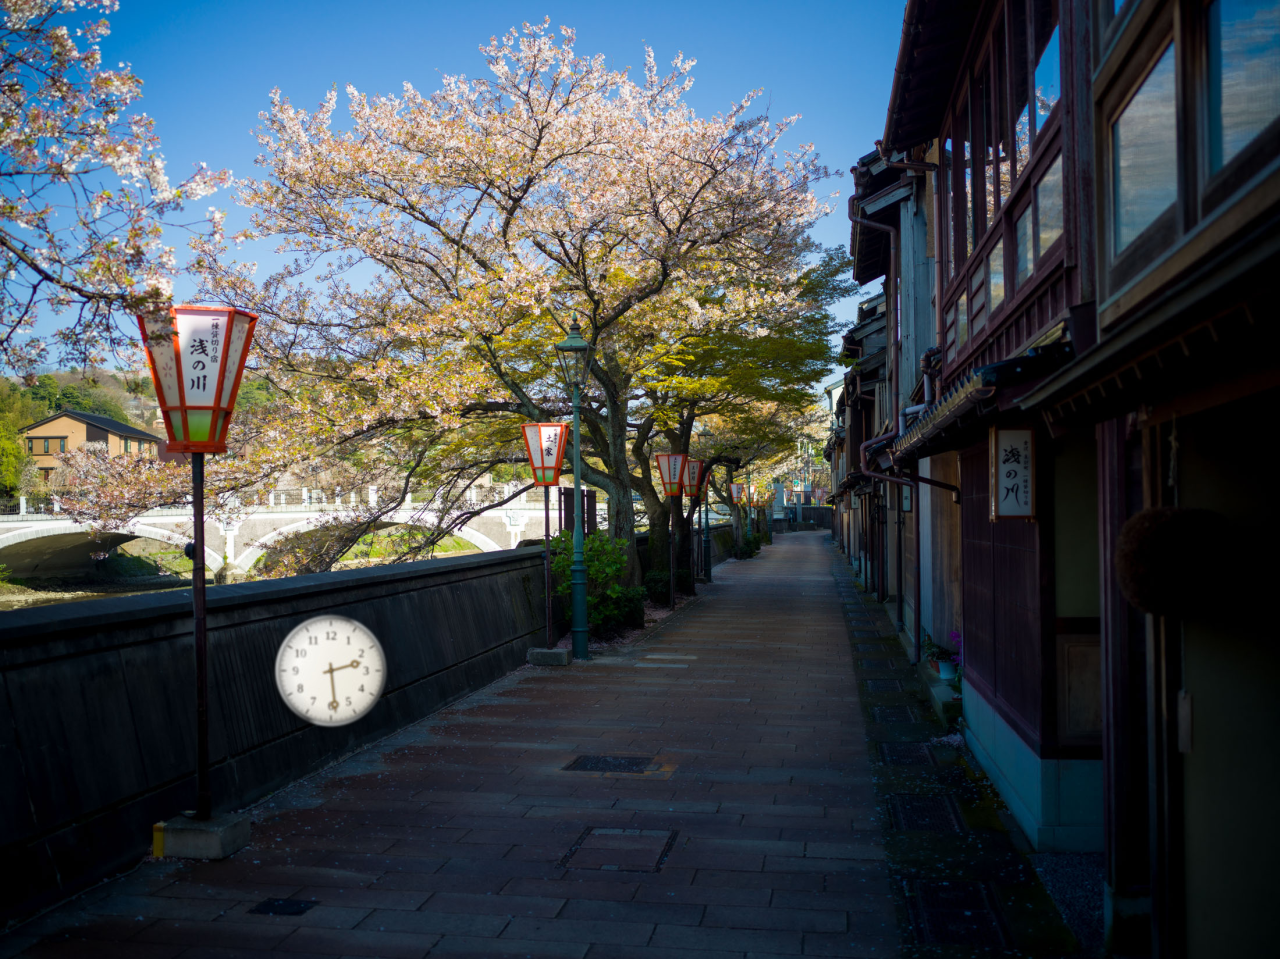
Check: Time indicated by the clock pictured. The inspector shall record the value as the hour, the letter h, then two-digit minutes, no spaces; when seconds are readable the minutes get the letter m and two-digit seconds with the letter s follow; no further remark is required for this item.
2h29
